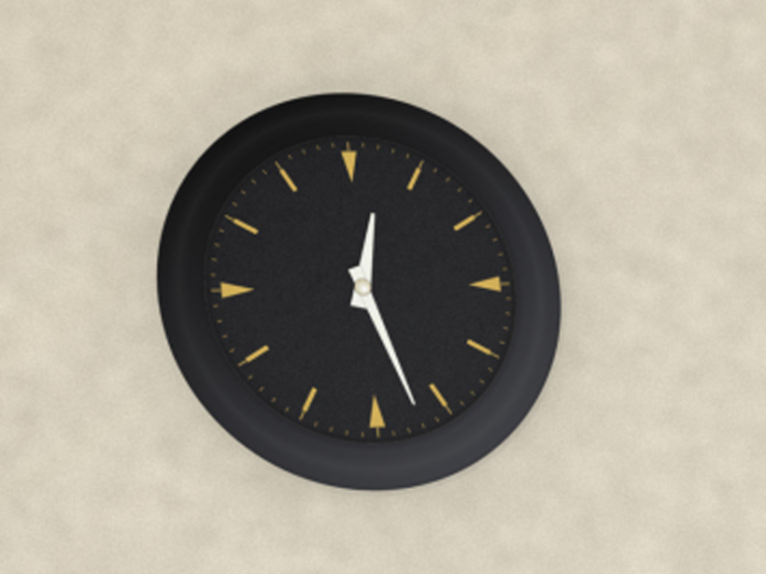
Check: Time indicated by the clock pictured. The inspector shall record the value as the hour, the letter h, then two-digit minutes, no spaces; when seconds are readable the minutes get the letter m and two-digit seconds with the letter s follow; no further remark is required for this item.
12h27
